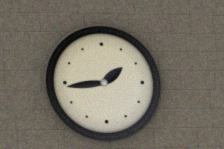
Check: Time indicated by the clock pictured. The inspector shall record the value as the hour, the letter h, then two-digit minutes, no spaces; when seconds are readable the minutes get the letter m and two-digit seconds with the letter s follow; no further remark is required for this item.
1h44
